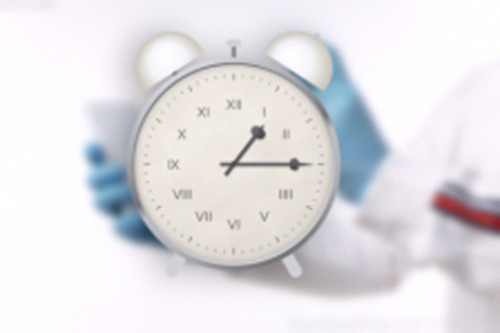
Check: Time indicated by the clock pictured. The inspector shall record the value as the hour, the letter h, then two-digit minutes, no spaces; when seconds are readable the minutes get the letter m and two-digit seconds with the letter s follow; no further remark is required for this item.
1h15
